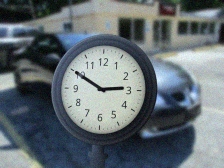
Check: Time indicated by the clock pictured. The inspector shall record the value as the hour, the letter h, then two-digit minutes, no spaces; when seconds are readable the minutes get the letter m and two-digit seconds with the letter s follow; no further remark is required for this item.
2h50
